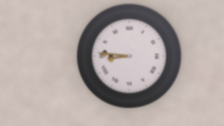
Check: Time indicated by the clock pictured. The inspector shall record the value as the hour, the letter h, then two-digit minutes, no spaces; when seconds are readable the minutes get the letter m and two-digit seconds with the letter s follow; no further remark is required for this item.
8h46
